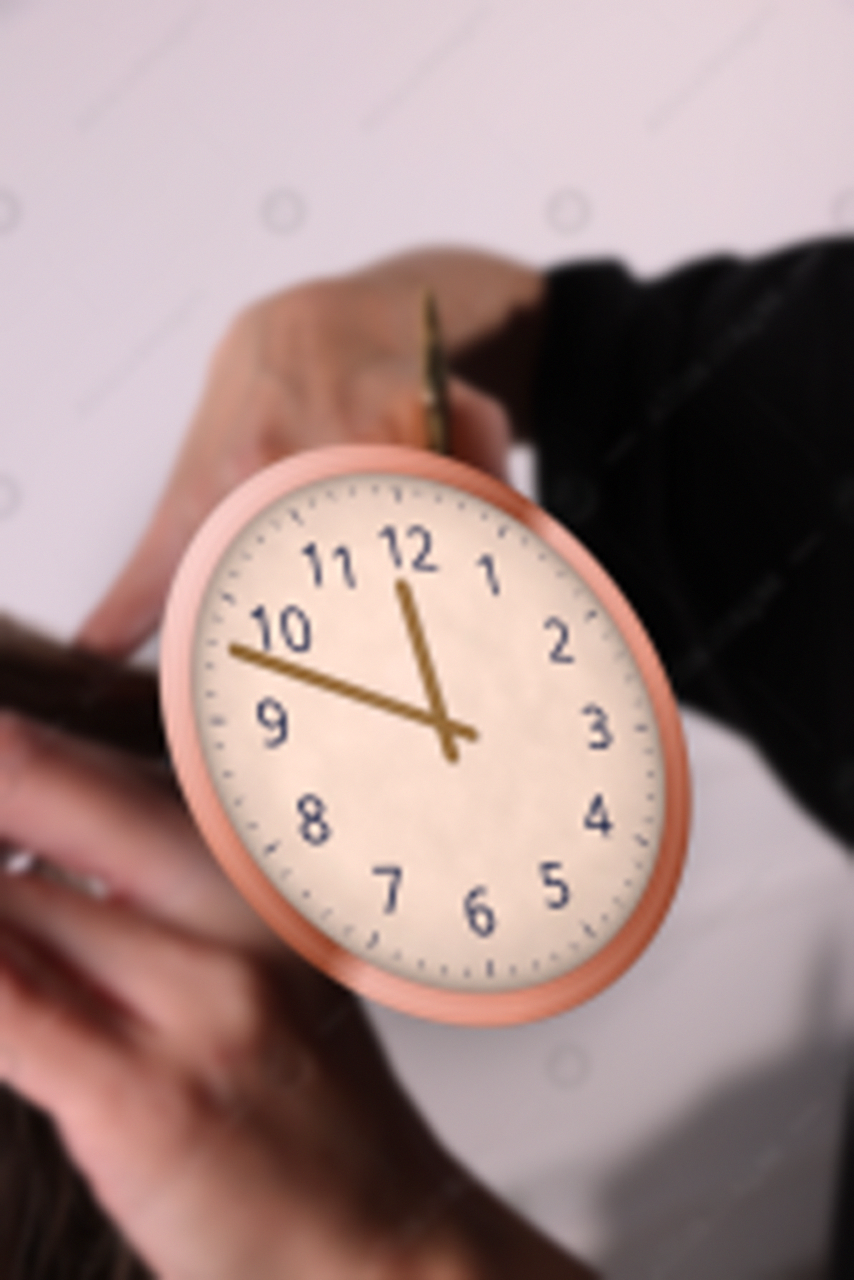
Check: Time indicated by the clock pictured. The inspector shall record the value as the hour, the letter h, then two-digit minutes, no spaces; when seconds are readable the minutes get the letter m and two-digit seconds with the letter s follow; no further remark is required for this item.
11h48
